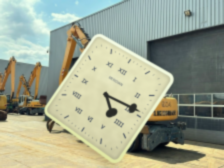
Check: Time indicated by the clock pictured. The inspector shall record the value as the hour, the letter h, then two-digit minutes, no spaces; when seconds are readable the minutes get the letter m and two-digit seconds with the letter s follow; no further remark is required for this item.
4h14
